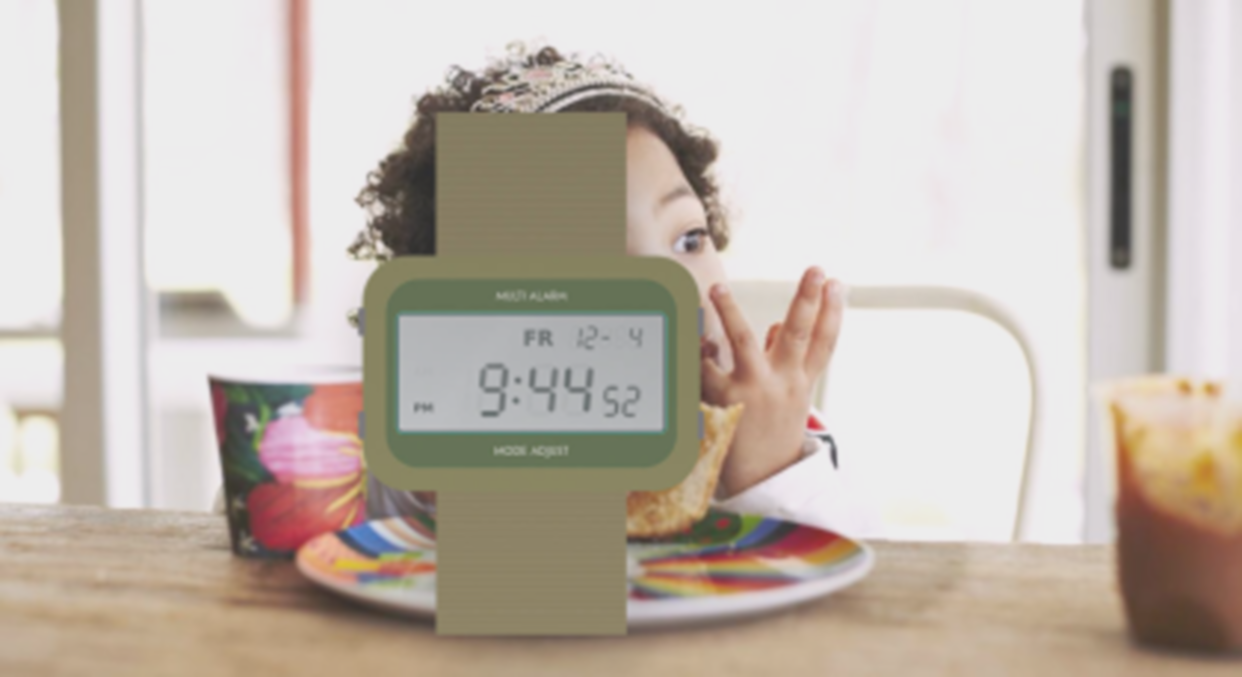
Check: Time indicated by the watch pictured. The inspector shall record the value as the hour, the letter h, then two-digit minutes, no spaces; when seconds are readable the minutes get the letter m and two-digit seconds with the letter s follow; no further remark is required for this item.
9h44m52s
